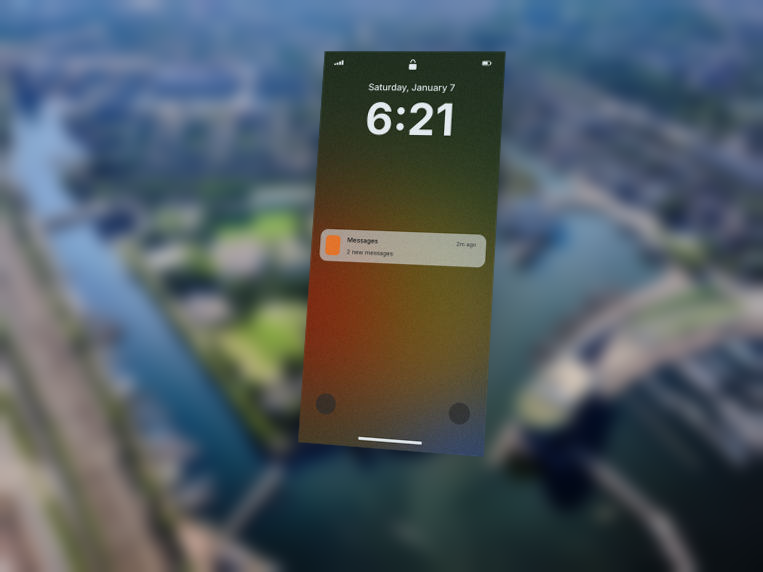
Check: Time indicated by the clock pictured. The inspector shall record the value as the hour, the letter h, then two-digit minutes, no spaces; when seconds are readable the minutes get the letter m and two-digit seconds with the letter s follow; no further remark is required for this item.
6h21
